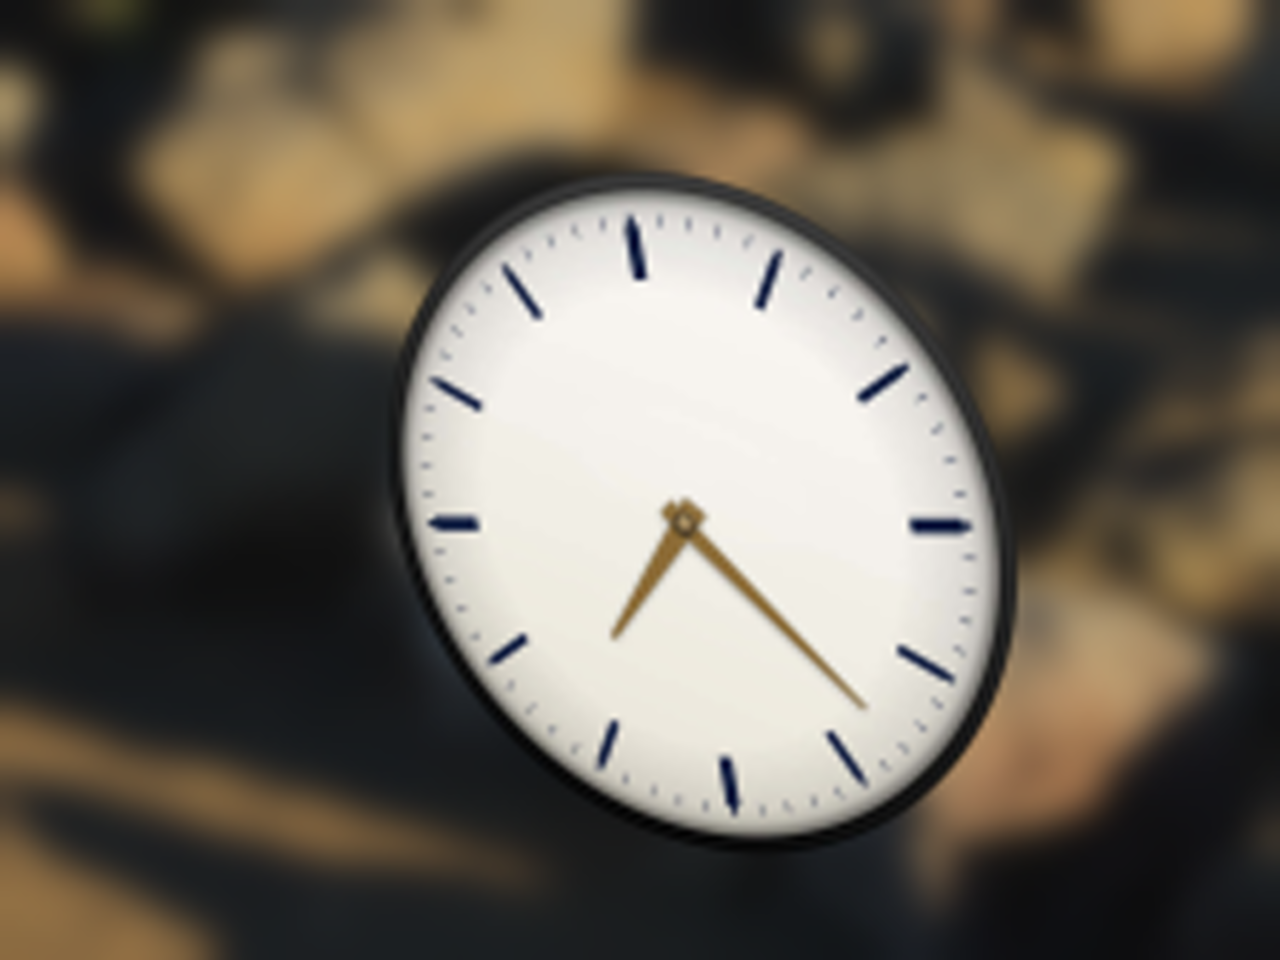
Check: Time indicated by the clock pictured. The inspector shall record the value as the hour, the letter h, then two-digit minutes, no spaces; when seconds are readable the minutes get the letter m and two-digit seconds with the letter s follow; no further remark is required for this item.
7h23
